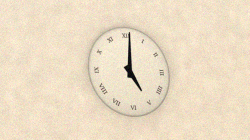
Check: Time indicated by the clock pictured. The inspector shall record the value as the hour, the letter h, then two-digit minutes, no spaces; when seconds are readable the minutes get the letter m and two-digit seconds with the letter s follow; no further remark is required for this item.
5h01
